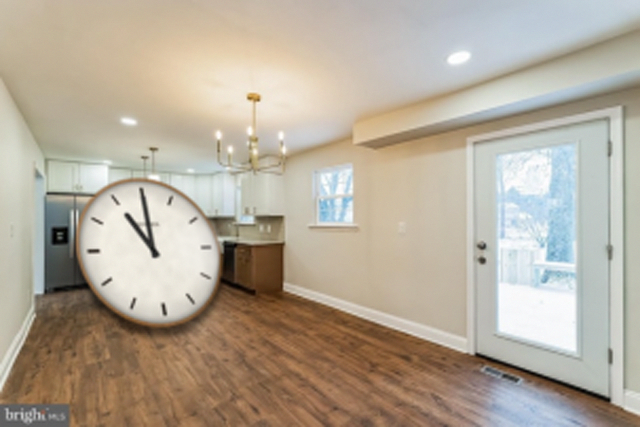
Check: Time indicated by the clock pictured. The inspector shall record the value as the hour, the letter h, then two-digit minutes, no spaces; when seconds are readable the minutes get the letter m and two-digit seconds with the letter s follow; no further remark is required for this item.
11h00
